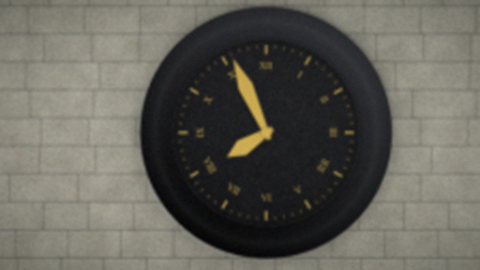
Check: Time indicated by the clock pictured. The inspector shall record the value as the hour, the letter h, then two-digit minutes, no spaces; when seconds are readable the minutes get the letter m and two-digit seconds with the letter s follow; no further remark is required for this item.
7h56
